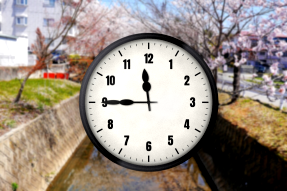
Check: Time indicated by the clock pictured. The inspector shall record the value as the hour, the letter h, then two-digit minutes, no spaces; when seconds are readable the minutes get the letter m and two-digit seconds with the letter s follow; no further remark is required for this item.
11h45
